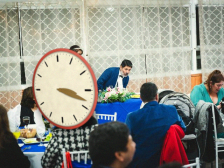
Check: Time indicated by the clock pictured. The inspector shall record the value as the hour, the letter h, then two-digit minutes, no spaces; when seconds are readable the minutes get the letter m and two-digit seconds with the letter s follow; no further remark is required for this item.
3h18
